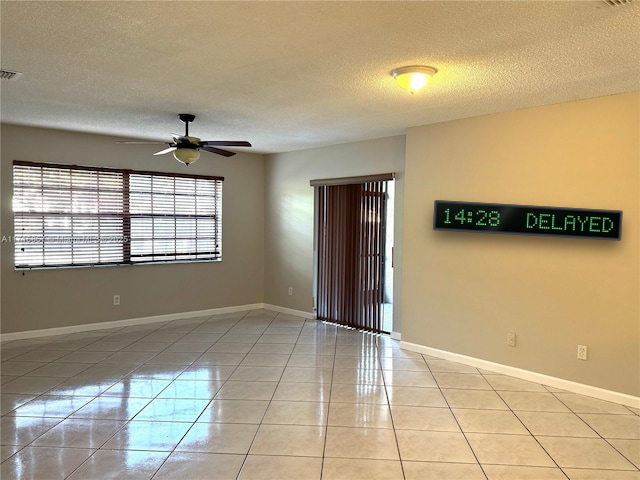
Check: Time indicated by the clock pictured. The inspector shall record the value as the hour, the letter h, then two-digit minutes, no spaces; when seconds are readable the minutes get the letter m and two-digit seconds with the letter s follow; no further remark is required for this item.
14h28
